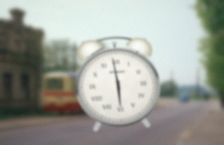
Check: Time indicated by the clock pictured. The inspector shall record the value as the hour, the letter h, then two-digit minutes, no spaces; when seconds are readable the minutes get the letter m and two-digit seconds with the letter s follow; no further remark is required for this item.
5h59
